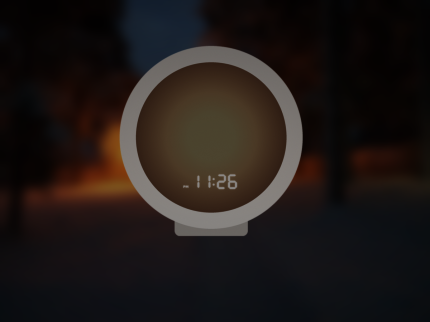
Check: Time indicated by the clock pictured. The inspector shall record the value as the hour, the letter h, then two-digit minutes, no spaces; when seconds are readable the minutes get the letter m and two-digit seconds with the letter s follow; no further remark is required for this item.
11h26
